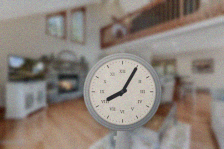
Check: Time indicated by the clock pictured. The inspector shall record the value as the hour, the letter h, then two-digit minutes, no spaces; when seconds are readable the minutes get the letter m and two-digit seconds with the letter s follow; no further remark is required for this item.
8h05
